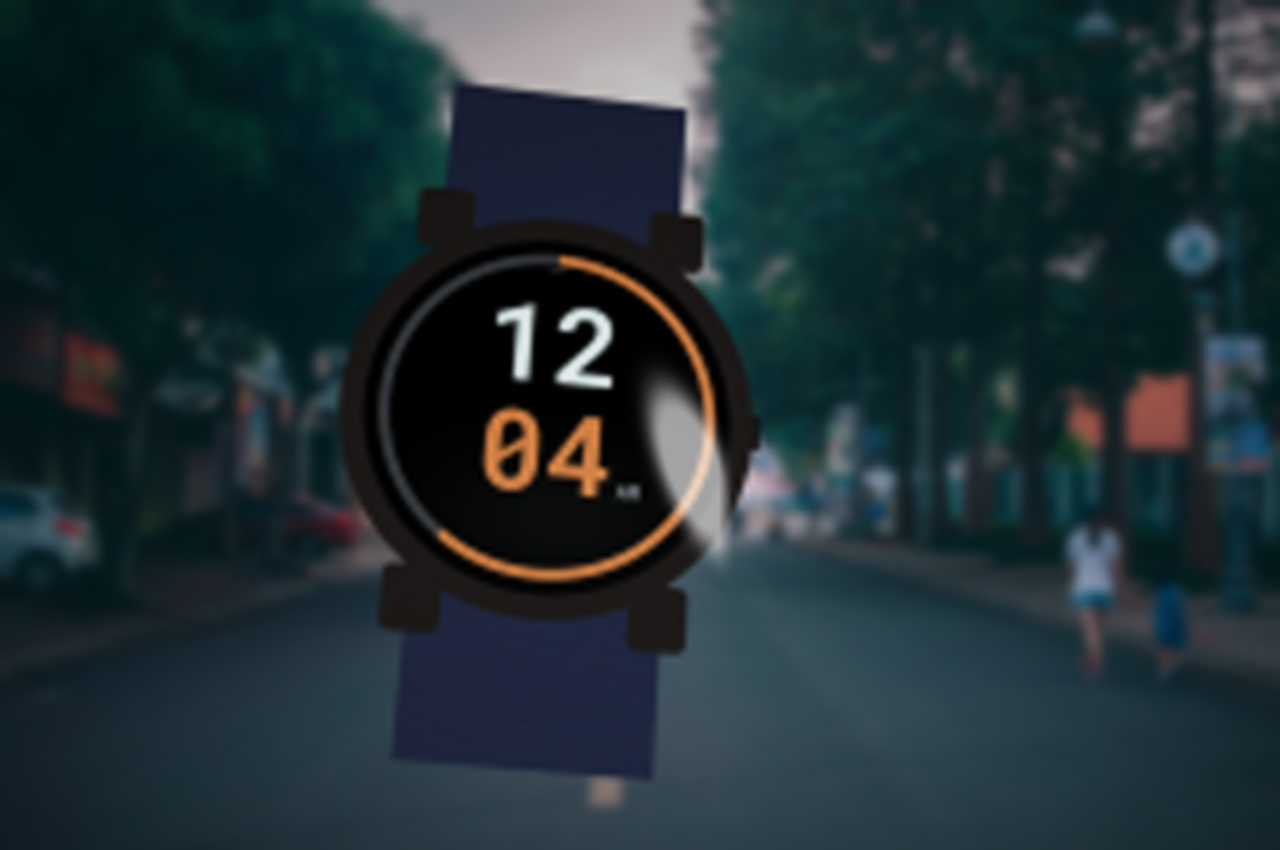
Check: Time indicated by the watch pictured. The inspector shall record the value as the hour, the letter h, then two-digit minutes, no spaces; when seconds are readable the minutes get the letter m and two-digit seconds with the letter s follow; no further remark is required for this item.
12h04
